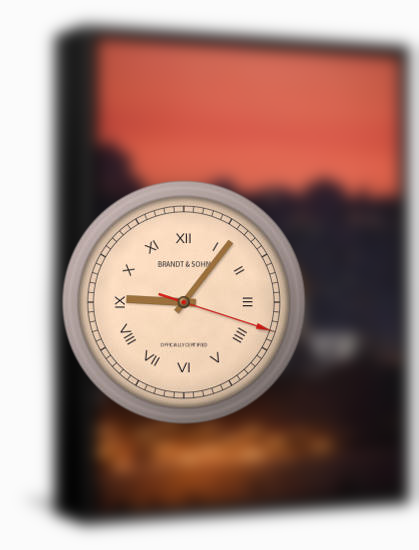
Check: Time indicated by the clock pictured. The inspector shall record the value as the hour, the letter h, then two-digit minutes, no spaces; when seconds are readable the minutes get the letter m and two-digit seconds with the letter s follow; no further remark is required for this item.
9h06m18s
